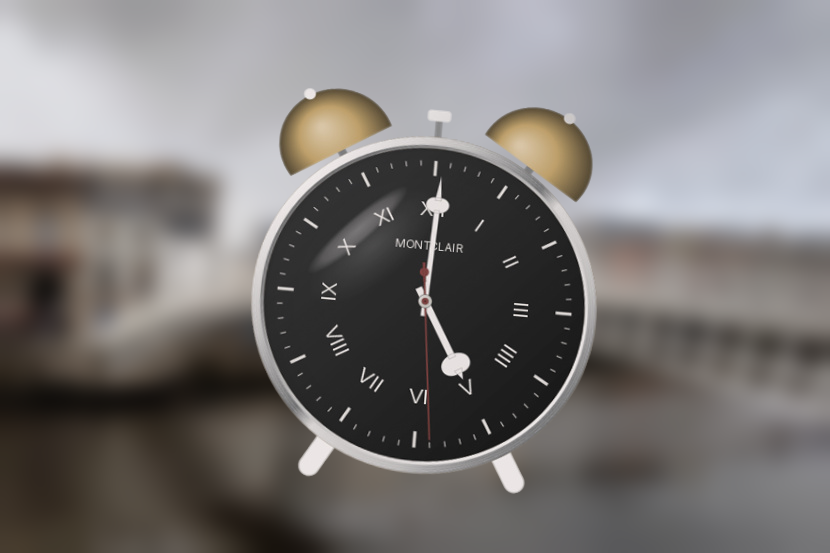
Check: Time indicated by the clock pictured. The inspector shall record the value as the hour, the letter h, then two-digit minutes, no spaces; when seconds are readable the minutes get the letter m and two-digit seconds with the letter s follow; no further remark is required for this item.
5h00m29s
